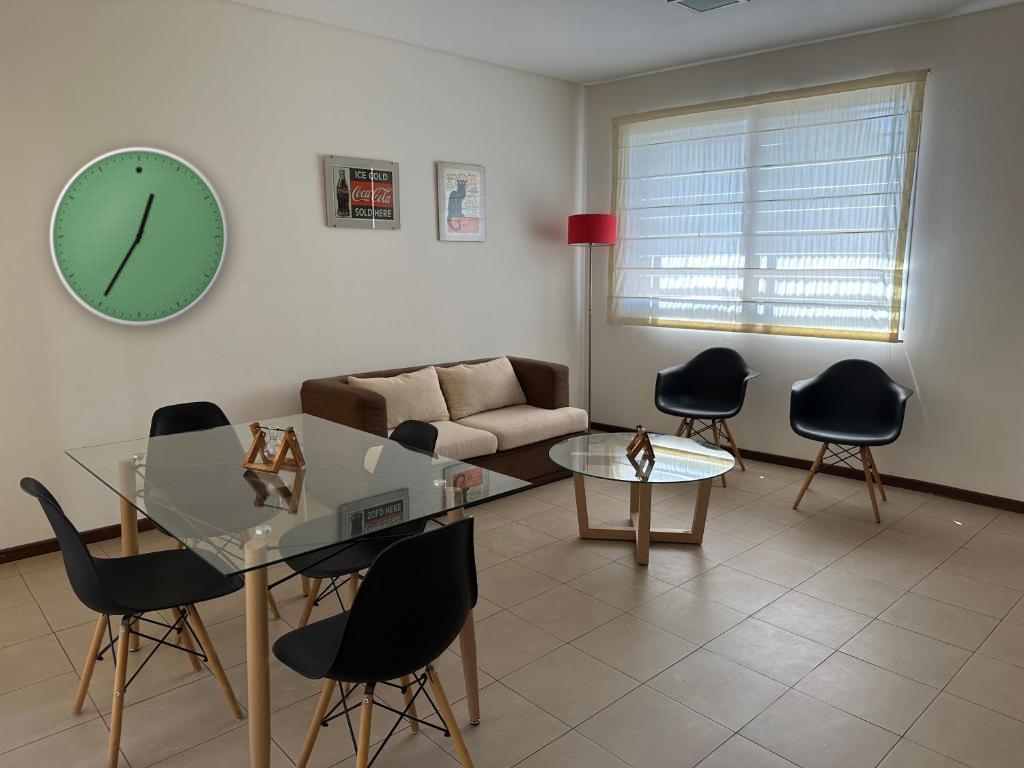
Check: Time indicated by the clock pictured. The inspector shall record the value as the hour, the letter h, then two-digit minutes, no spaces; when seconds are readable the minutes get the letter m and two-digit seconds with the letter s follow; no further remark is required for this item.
12h35
